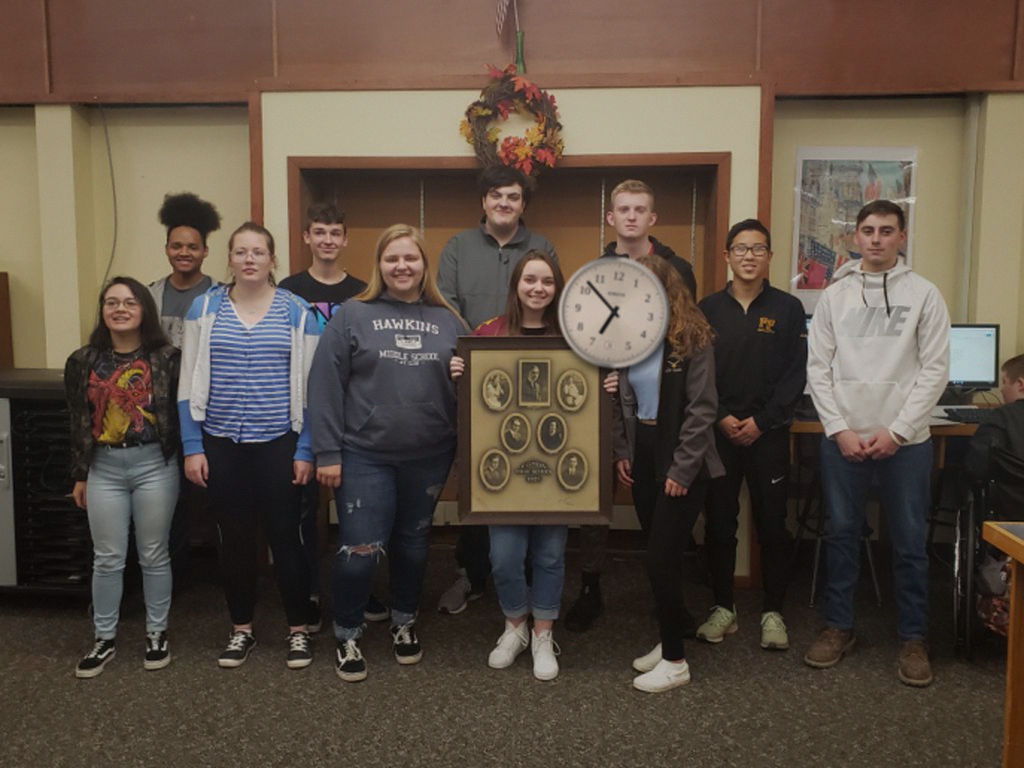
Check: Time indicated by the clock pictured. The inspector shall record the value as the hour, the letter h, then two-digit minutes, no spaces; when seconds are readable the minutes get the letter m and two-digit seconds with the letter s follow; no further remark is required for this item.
6h52
